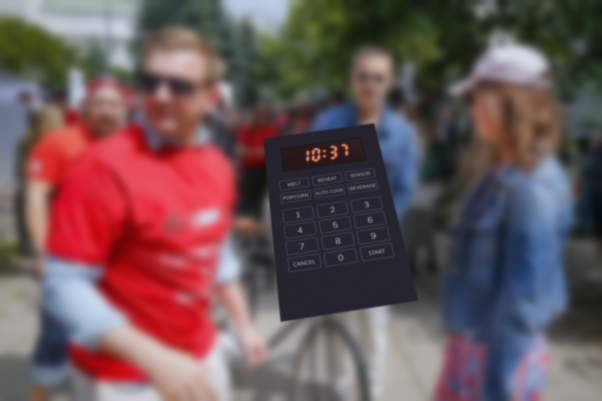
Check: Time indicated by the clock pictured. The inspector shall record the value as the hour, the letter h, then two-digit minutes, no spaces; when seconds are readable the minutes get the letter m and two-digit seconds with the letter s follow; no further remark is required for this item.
10h37
